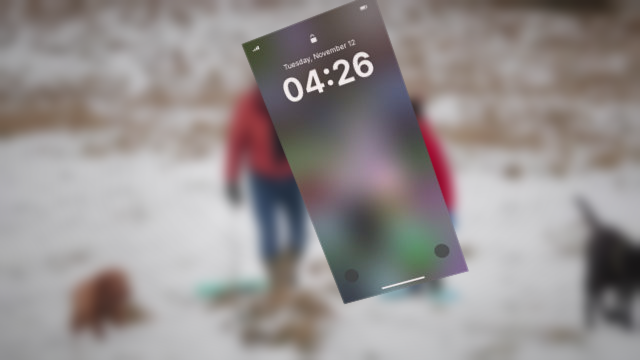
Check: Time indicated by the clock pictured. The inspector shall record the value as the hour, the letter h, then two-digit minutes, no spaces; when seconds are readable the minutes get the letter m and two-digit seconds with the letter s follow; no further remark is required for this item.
4h26
